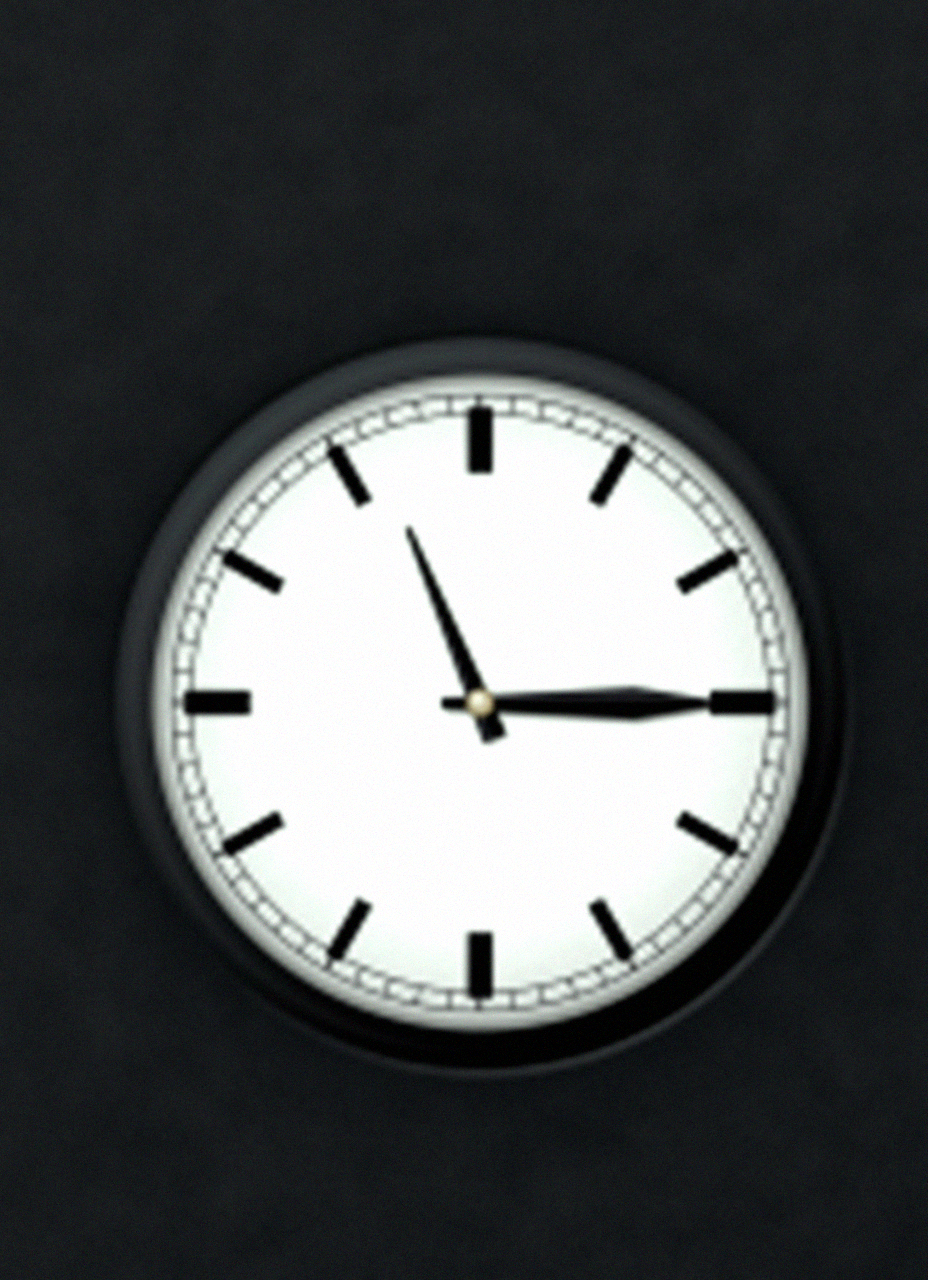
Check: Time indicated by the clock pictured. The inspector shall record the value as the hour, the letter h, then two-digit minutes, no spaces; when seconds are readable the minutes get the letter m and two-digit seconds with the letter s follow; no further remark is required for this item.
11h15
